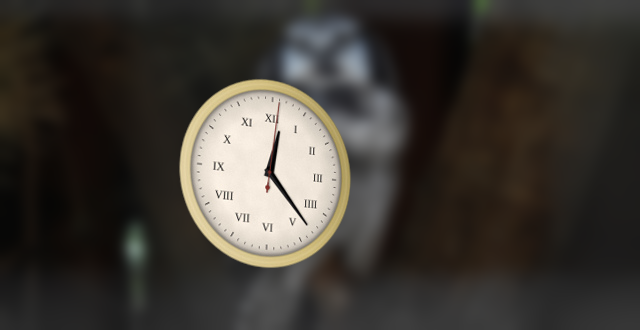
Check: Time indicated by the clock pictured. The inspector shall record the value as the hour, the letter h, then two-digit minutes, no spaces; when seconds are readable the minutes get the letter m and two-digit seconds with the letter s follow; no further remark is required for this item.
12h23m01s
